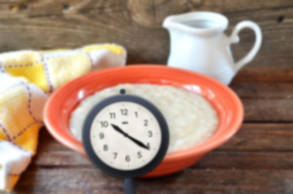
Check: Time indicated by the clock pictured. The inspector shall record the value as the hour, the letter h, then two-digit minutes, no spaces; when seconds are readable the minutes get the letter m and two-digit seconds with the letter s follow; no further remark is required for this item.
10h21
